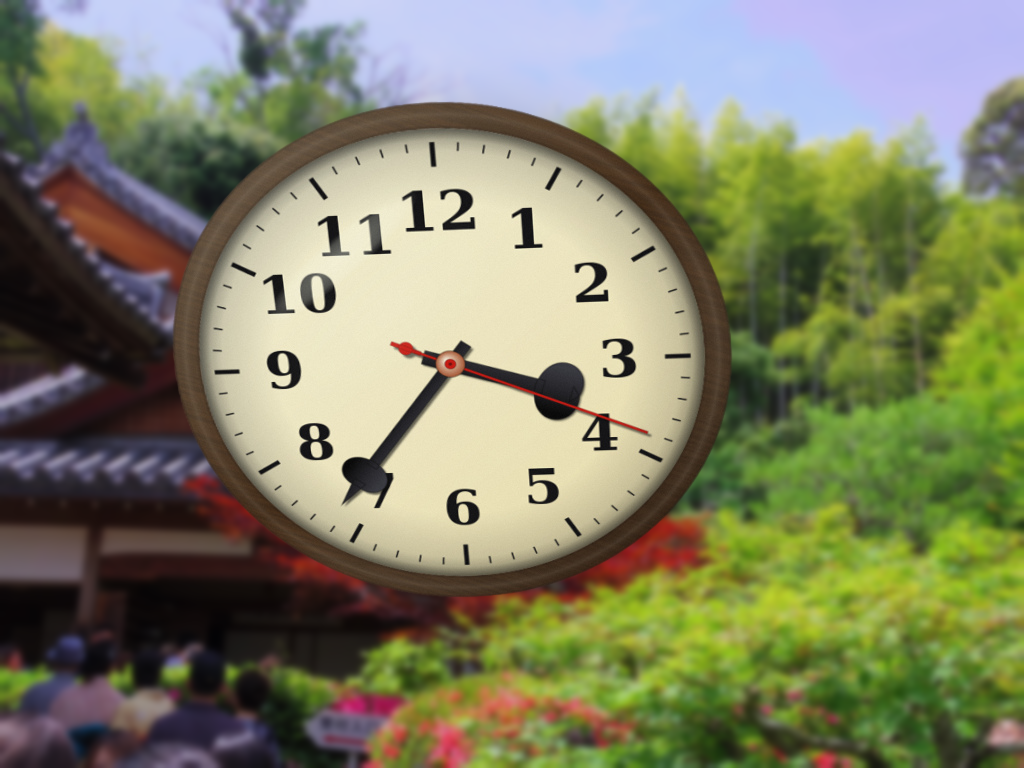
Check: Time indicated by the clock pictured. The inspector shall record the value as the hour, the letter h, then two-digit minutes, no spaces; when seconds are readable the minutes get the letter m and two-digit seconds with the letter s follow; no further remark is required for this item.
3h36m19s
